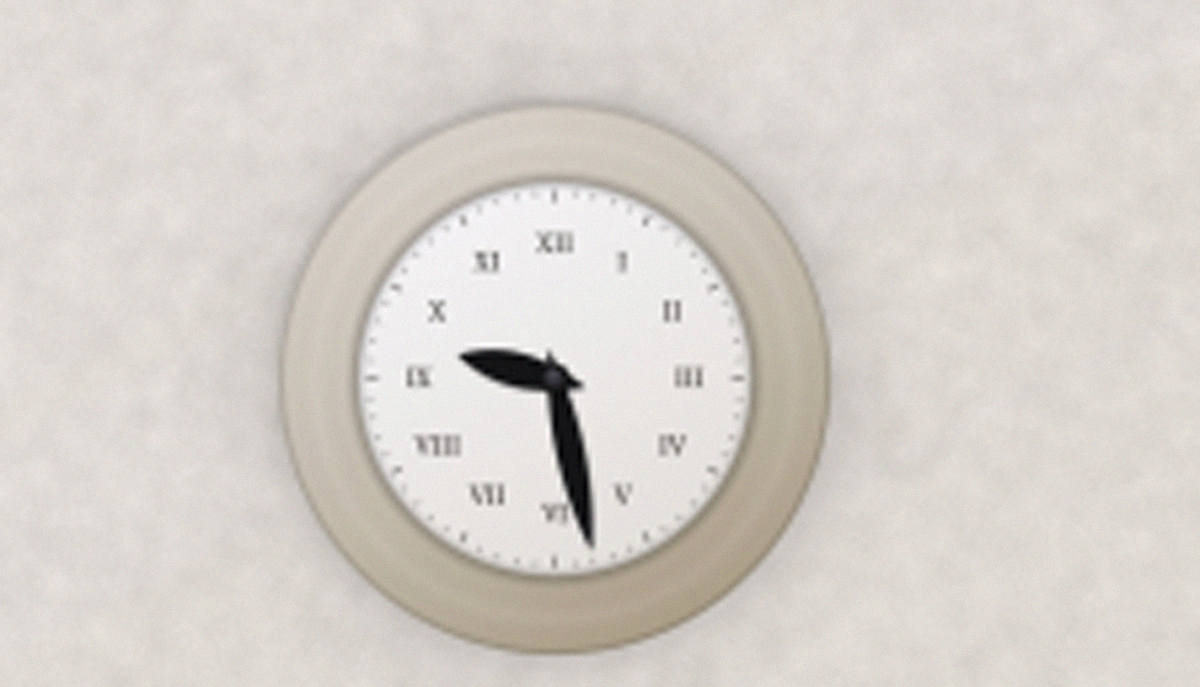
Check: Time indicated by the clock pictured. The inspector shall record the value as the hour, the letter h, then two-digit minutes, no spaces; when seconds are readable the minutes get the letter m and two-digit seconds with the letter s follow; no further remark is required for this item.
9h28
